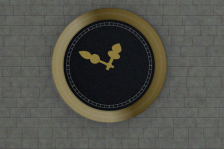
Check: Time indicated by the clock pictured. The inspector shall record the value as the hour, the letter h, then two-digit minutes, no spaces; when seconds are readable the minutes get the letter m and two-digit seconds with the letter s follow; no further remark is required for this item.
12h49
